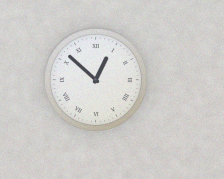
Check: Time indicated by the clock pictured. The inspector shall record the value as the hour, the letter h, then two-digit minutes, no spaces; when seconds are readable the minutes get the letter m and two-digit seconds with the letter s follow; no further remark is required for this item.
12h52
